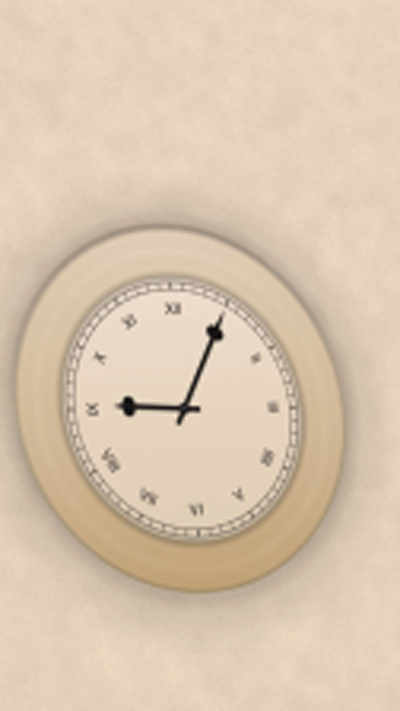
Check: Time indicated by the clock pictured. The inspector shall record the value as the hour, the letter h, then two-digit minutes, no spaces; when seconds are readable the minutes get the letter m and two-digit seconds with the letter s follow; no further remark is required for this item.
9h05
